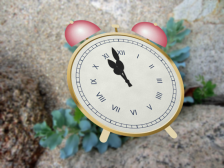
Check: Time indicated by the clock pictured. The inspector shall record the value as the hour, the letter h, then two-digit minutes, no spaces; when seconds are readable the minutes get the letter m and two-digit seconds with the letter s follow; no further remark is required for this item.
10h58
